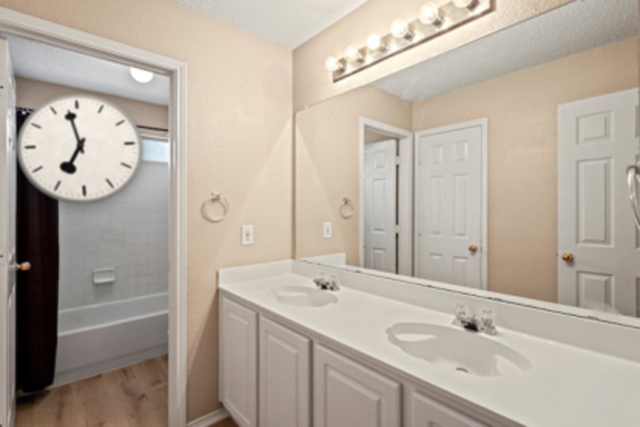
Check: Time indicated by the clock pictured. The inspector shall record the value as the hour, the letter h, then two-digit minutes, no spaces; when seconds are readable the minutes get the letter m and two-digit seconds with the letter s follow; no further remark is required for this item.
6h58
